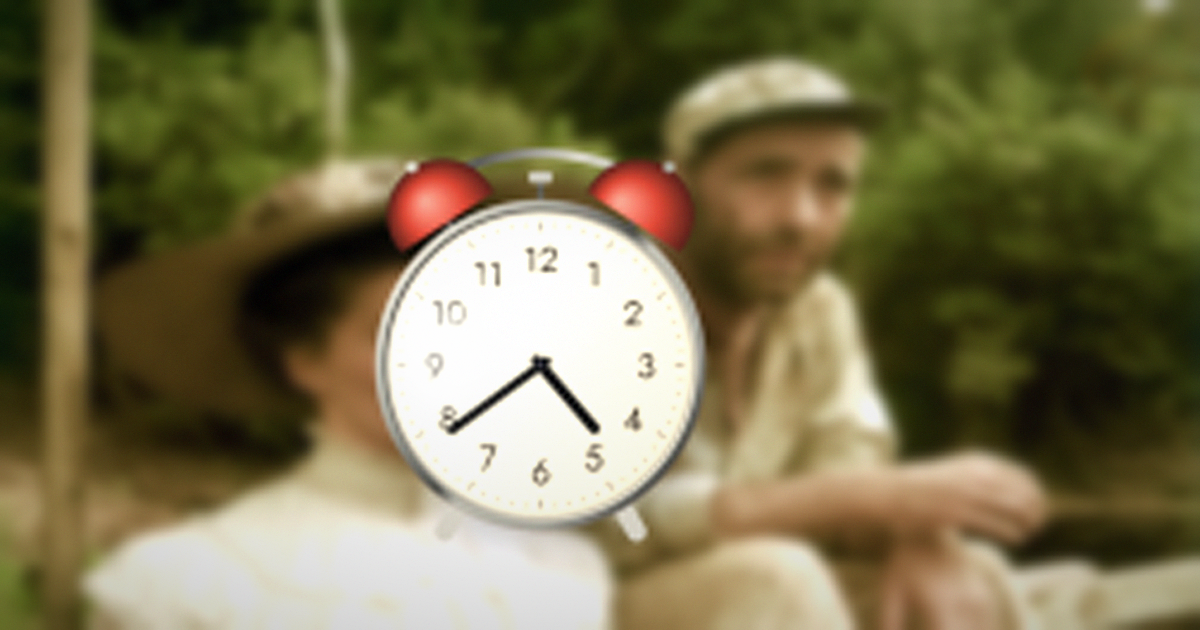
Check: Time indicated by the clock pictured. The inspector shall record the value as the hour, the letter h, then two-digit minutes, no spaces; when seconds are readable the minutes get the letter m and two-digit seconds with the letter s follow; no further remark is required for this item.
4h39
